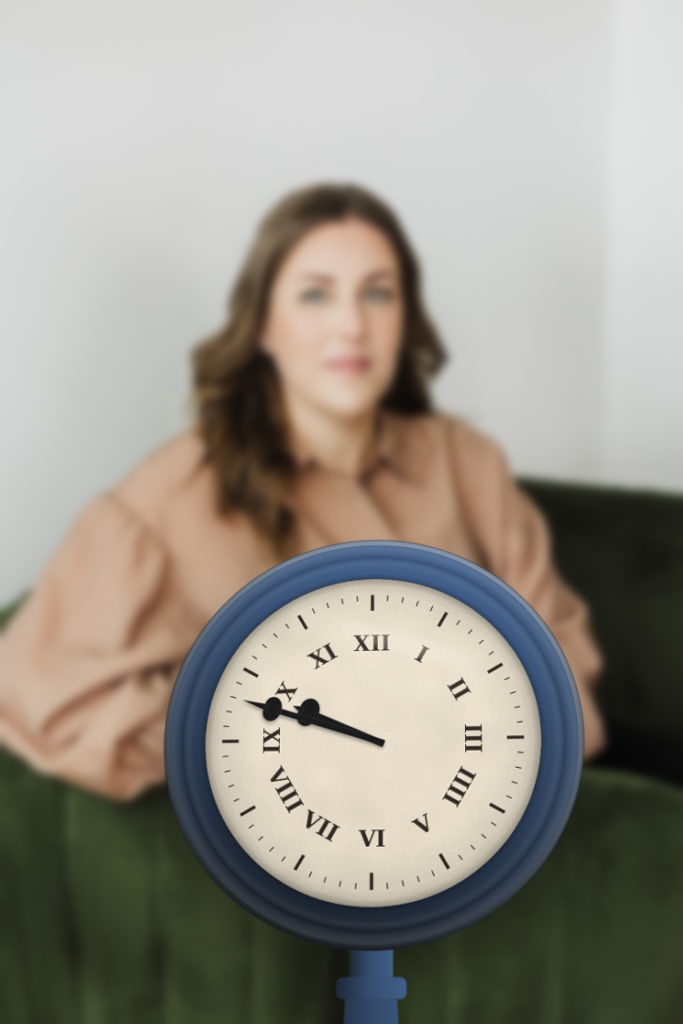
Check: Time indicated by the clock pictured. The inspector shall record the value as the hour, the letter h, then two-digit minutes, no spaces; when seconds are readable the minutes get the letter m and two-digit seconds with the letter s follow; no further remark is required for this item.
9h48
